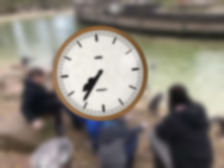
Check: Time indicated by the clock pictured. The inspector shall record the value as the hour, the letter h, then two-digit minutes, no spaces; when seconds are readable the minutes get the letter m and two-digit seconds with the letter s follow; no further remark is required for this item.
7h36
